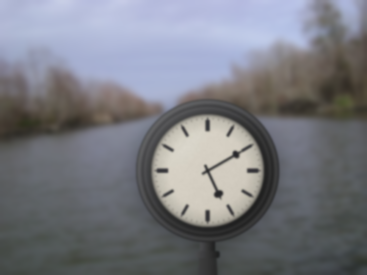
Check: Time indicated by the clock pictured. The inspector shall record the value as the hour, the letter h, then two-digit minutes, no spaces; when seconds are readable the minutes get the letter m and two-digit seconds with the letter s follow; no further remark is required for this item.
5h10
